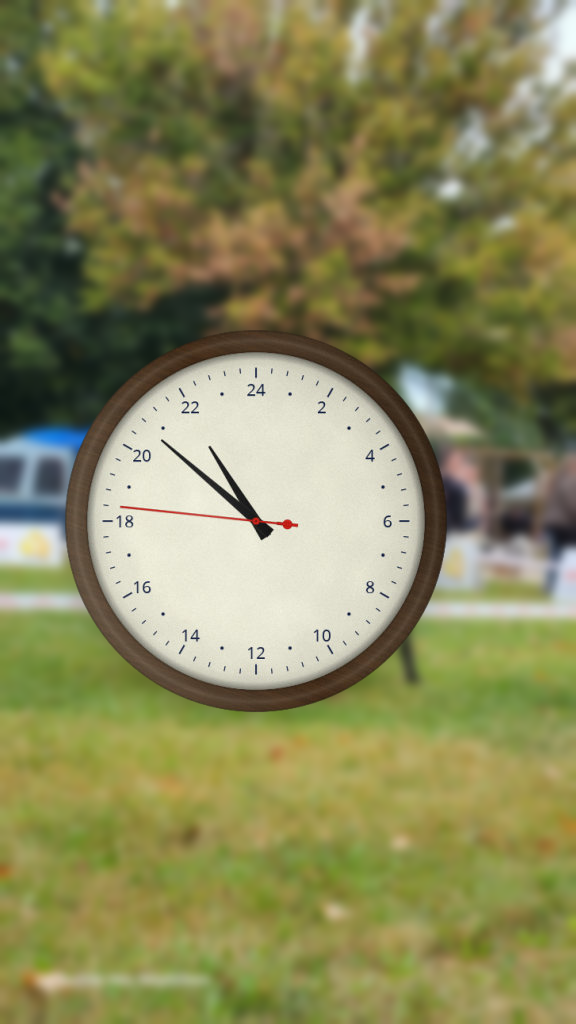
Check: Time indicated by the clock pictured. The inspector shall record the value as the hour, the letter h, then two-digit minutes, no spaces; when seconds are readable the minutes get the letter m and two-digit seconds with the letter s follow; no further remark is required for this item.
21h51m46s
